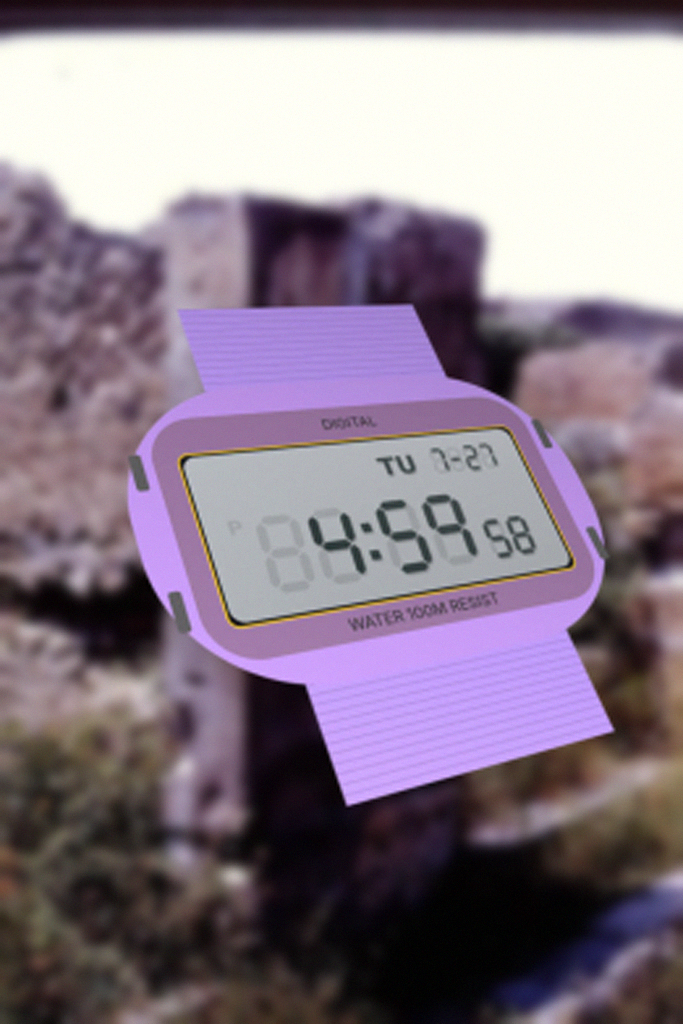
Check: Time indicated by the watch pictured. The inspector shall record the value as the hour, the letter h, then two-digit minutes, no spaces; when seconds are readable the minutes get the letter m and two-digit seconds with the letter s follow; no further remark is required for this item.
4h59m58s
